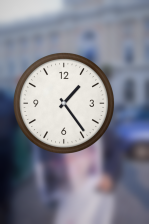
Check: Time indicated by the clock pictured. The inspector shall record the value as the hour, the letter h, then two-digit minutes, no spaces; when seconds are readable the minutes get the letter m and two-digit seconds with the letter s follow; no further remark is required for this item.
1h24
